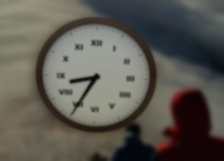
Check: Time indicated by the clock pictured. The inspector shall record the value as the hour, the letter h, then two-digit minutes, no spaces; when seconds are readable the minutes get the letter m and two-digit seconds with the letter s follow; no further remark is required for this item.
8h35
